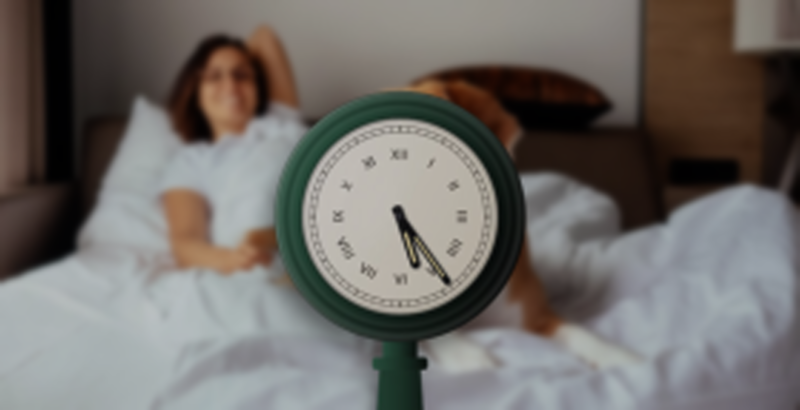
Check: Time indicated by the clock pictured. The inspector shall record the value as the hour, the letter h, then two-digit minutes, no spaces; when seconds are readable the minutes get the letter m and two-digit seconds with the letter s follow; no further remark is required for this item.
5h24
